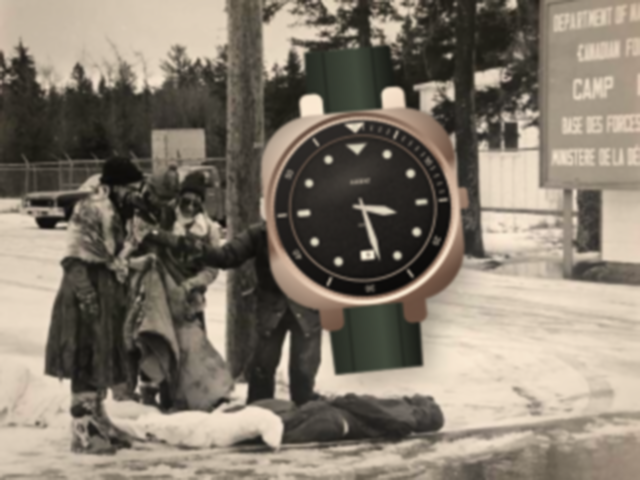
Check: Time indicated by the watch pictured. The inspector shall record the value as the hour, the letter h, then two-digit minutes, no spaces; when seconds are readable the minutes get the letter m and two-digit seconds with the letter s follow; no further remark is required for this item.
3h28
